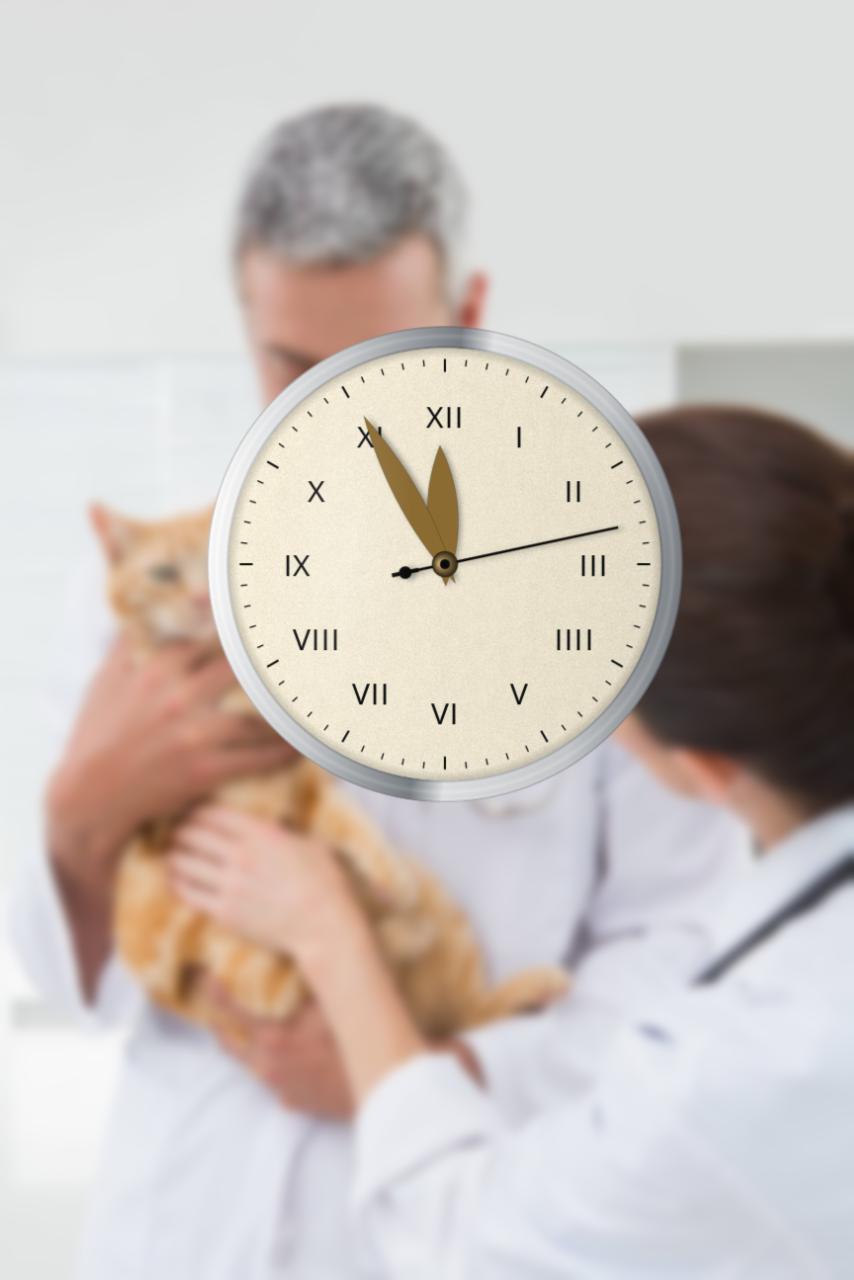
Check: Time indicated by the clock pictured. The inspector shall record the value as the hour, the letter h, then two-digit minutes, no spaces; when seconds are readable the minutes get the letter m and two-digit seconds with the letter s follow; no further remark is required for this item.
11h55m13s
